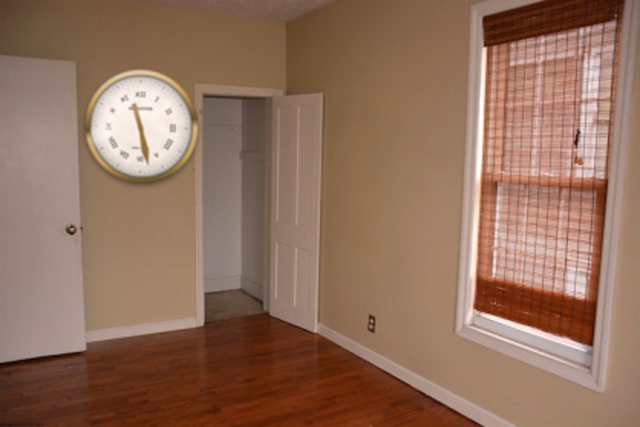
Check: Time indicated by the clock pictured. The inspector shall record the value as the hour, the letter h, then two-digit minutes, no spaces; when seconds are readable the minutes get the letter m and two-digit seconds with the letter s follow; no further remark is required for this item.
11h28
